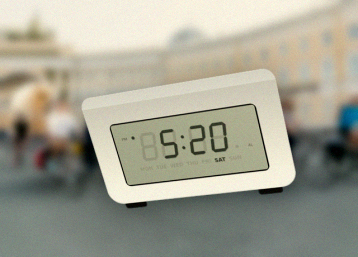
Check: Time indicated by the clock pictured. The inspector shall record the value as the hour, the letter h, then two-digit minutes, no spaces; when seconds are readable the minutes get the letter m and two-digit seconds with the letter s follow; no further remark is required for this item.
5h20
